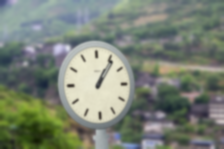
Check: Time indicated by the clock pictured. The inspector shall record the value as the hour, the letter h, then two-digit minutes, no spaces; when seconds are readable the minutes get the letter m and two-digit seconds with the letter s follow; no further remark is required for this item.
1h06
